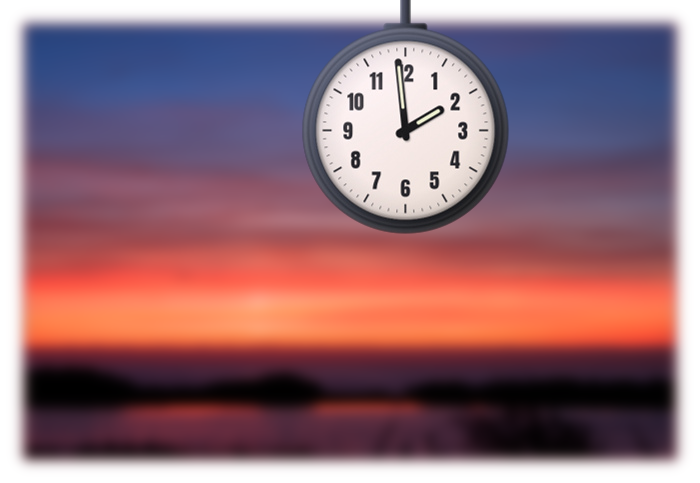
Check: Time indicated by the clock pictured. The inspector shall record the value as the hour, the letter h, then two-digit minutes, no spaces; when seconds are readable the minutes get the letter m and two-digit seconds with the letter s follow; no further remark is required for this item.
1h59
